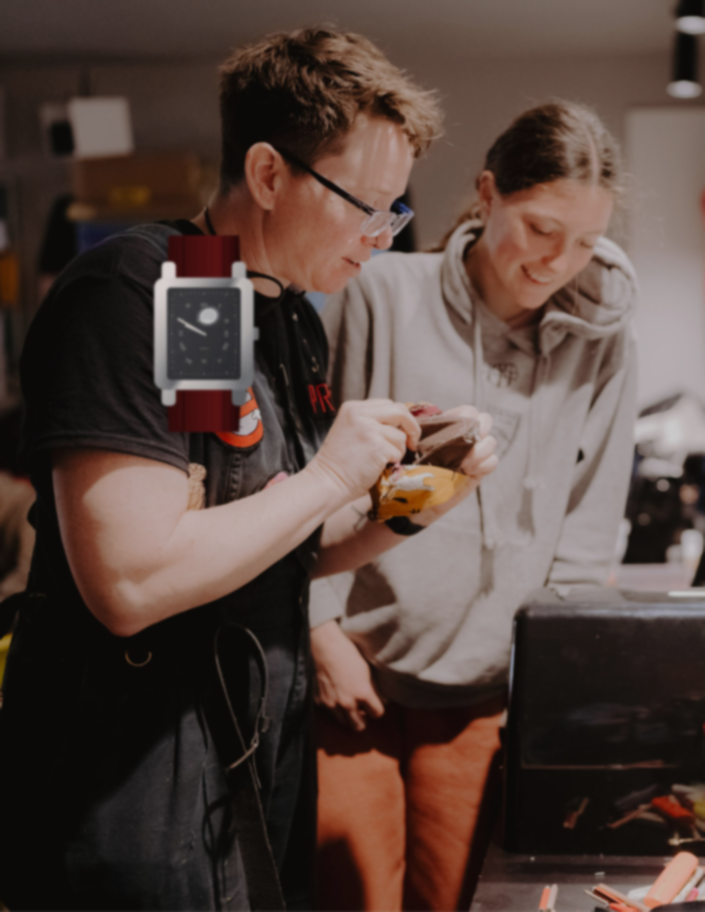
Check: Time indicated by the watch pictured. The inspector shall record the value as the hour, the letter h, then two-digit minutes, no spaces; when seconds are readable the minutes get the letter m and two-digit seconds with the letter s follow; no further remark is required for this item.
9h50
